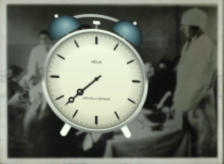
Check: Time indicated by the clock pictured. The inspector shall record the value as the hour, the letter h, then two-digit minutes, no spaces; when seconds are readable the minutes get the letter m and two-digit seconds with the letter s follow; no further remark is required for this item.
7h38
